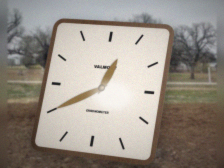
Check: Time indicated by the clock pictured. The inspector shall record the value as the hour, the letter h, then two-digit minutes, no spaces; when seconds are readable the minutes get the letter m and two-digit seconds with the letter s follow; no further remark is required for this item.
12h40
